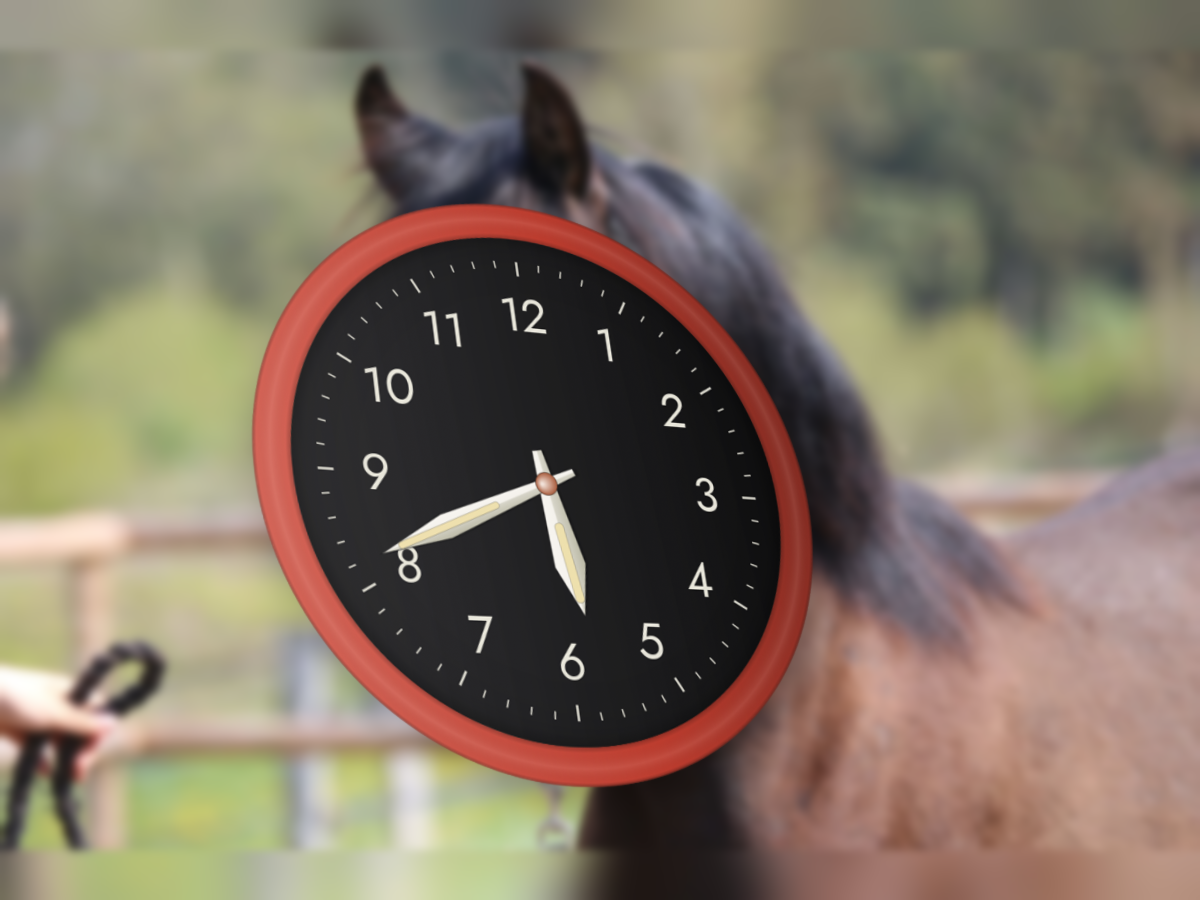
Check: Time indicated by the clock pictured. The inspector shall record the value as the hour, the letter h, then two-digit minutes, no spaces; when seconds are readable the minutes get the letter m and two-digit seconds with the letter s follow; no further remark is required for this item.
5h41
